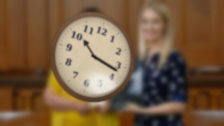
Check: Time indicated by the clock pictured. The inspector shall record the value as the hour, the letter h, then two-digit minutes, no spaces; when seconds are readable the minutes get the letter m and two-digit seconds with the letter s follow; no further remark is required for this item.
10h17
